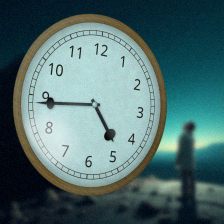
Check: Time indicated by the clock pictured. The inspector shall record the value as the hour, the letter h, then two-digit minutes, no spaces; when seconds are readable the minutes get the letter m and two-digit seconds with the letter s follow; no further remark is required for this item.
4h44
